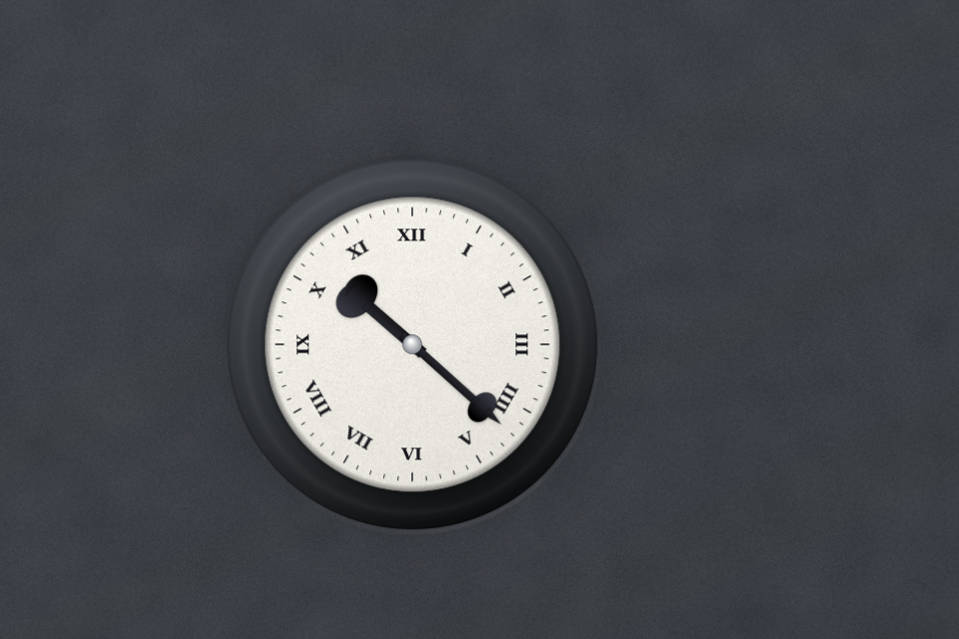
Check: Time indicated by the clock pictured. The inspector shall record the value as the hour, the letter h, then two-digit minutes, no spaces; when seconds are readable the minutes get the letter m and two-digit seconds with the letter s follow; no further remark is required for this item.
10h22
